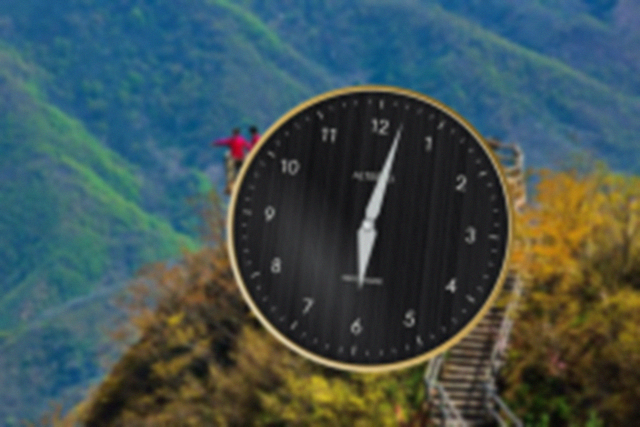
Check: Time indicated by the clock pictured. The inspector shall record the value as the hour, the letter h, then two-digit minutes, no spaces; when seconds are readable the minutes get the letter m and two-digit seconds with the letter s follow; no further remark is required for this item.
6h02
